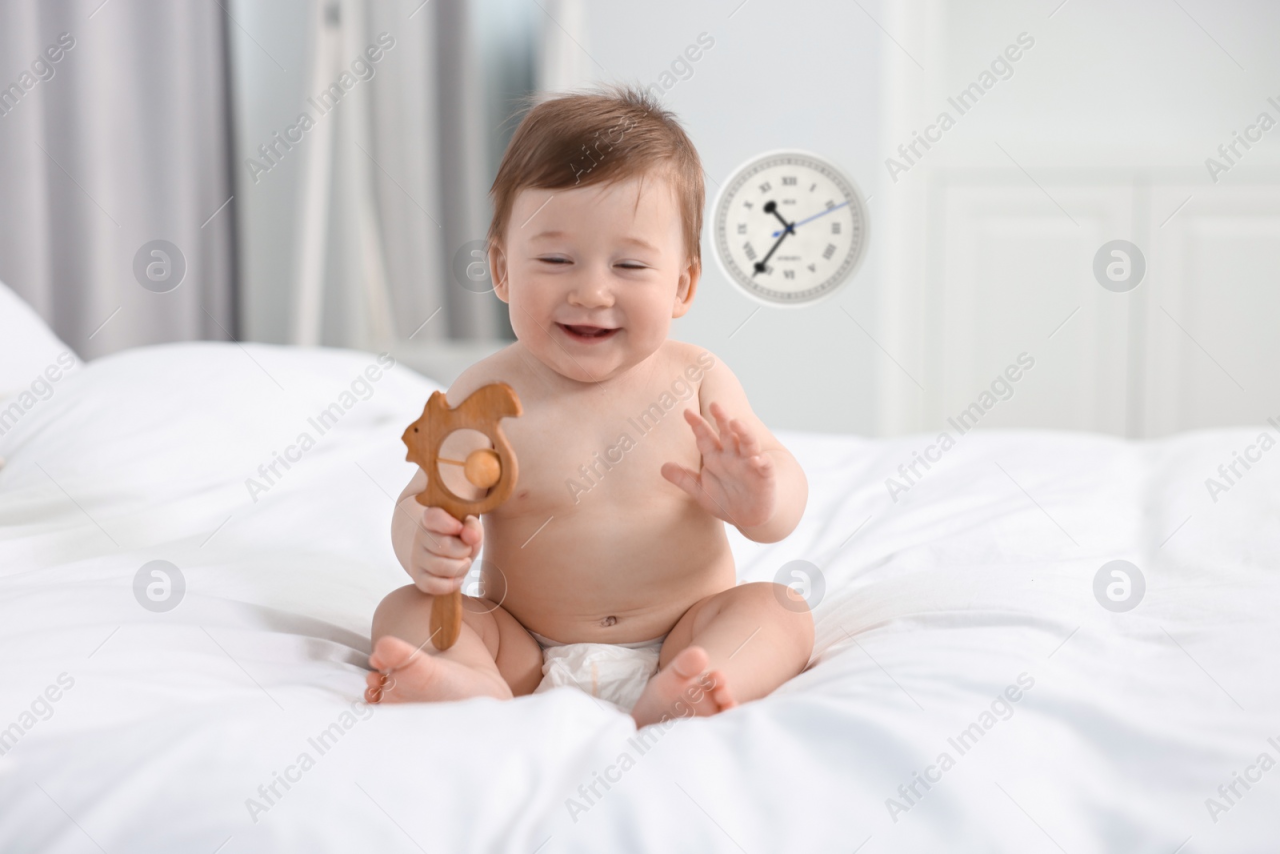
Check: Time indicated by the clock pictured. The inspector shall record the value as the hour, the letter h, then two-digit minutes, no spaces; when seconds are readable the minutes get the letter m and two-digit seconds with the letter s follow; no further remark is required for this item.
10h36m11s
